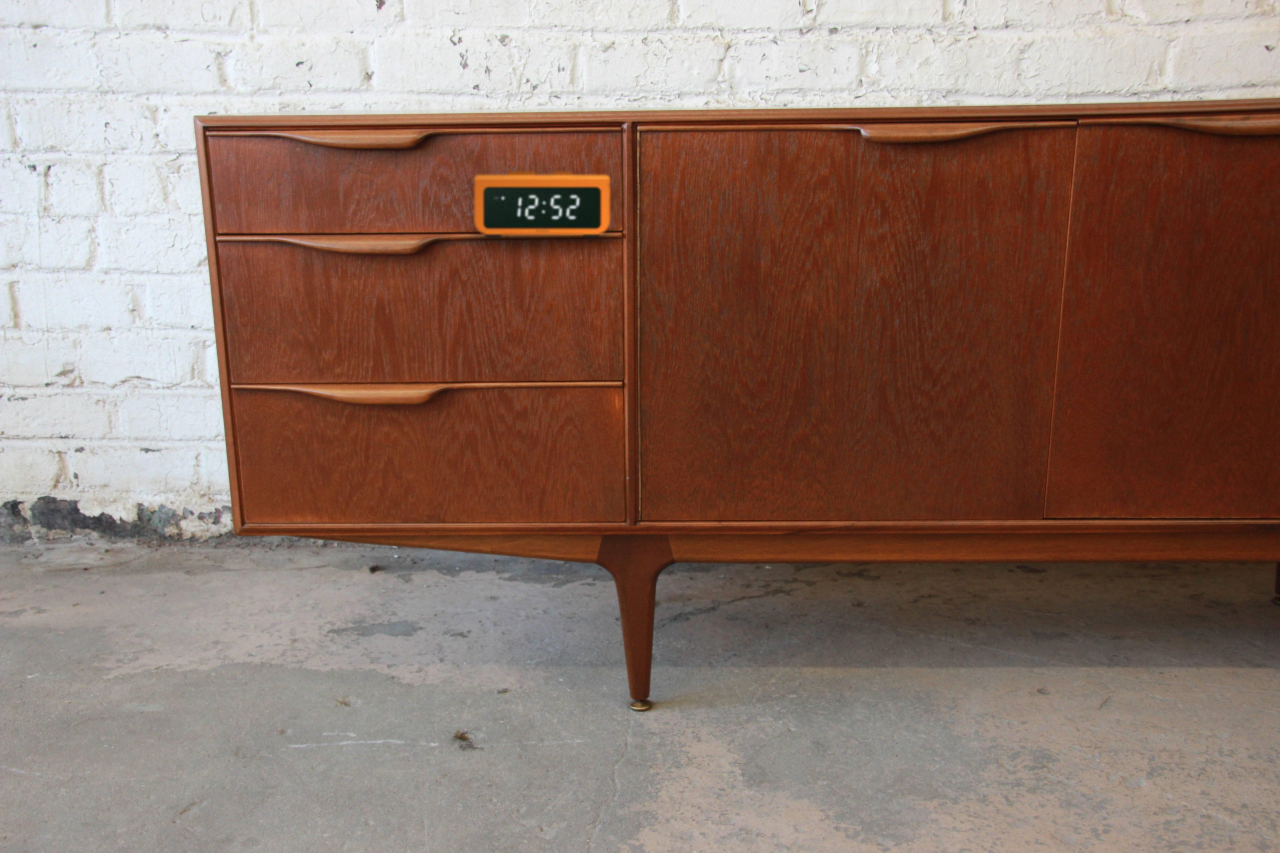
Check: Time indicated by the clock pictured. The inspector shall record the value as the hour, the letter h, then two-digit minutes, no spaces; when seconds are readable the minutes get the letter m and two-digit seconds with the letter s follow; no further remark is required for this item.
12h52
